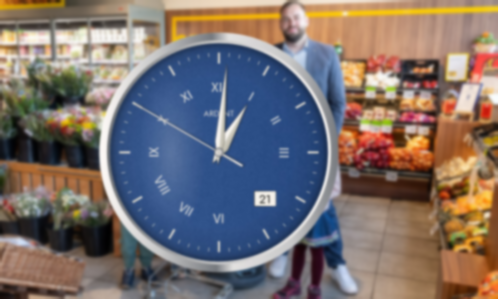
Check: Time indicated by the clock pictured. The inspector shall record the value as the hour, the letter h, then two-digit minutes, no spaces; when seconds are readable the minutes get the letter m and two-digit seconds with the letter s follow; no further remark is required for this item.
1h00m50s
